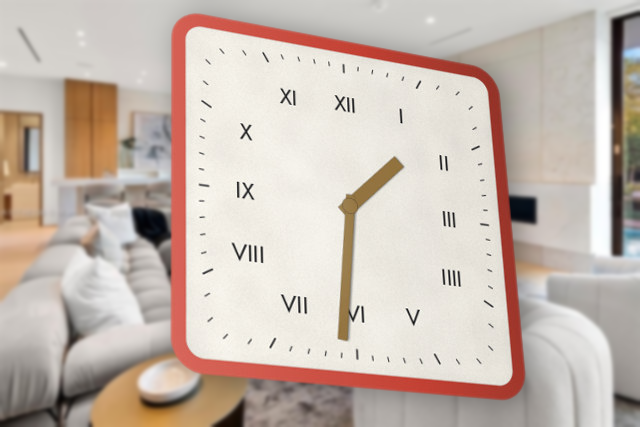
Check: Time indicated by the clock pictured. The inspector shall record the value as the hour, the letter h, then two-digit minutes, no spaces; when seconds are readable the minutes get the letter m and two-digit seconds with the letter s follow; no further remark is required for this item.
1h31
